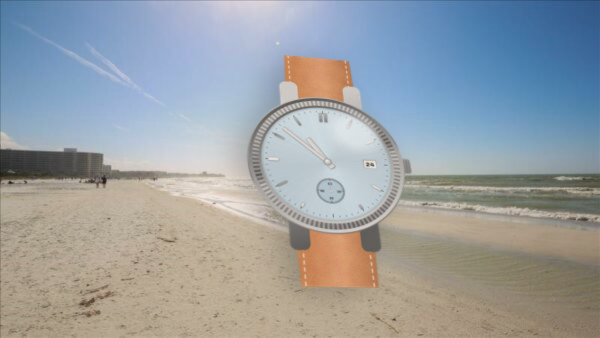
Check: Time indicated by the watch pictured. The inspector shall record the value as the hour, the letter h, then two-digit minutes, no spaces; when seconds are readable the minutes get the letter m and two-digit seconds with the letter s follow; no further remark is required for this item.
10h52
